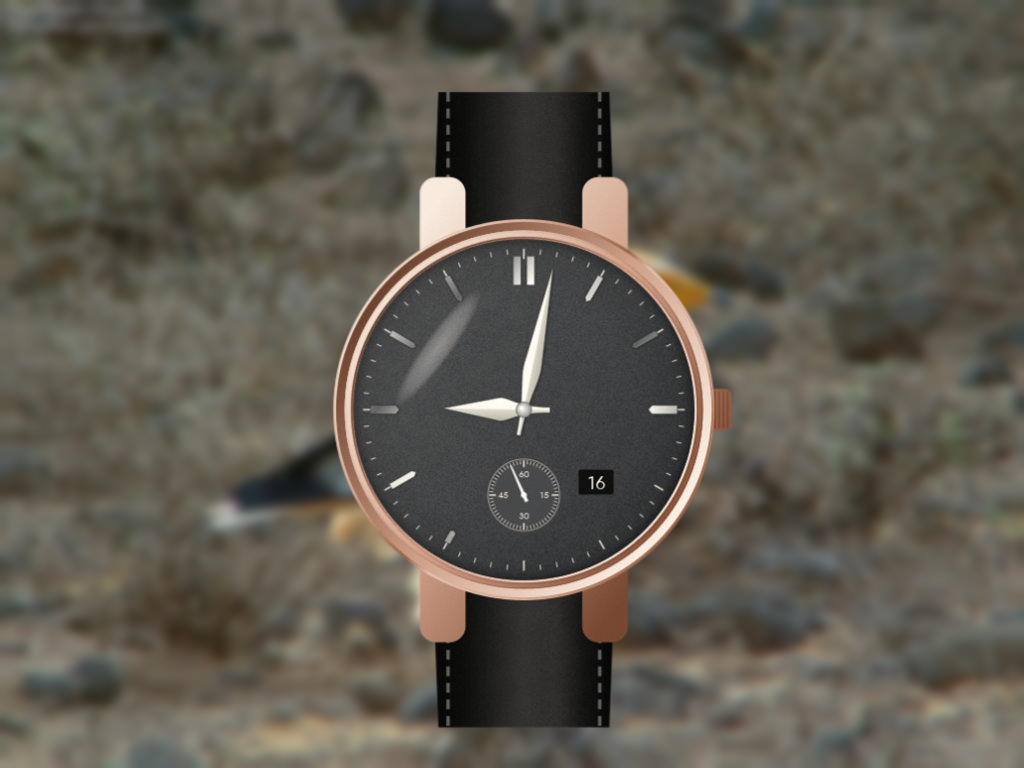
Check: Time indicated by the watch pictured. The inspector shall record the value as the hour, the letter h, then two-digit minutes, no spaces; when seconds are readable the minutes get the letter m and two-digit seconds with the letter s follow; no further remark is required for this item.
9h01m56s
